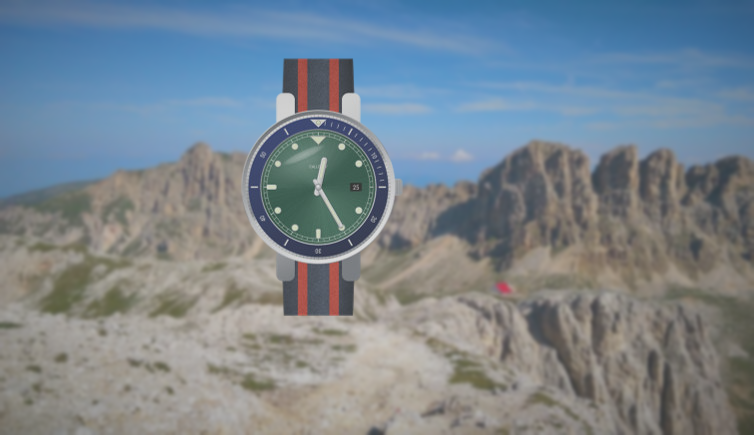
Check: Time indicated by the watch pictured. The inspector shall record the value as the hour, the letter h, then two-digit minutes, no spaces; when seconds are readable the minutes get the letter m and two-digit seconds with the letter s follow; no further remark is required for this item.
12h25
